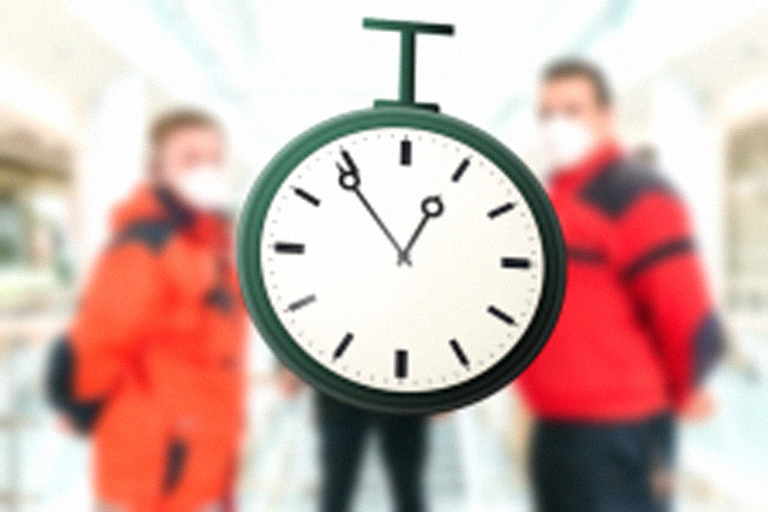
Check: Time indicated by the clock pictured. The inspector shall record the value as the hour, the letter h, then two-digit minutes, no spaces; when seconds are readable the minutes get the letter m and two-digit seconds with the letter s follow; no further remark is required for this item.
12h54
